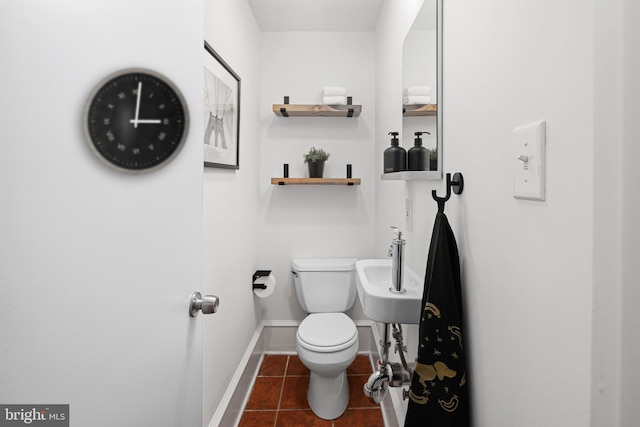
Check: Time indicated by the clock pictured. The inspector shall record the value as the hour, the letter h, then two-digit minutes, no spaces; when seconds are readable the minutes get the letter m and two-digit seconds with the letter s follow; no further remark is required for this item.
3h01
